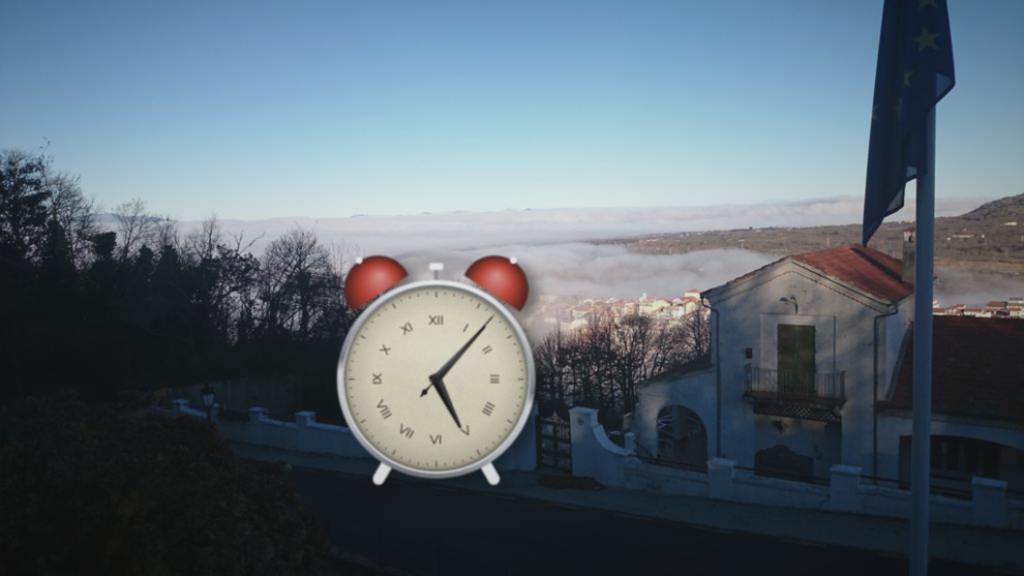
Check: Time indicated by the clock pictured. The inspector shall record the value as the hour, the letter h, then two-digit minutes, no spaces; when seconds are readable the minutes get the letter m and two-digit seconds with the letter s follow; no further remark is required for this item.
5h07m07s
